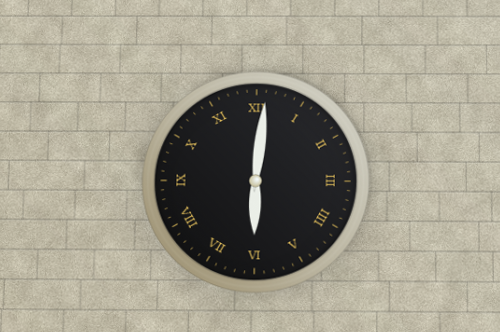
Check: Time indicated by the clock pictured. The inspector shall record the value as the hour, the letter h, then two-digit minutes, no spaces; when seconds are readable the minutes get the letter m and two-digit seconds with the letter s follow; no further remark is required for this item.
6h01
